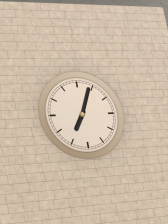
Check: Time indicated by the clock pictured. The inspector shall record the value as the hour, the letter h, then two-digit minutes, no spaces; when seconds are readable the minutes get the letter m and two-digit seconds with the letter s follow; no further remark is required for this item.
7h04
